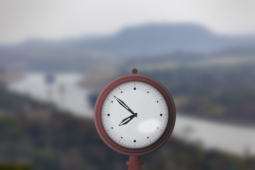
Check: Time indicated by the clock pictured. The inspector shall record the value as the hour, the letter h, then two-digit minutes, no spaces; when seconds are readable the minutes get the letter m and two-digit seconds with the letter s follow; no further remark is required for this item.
7h52
